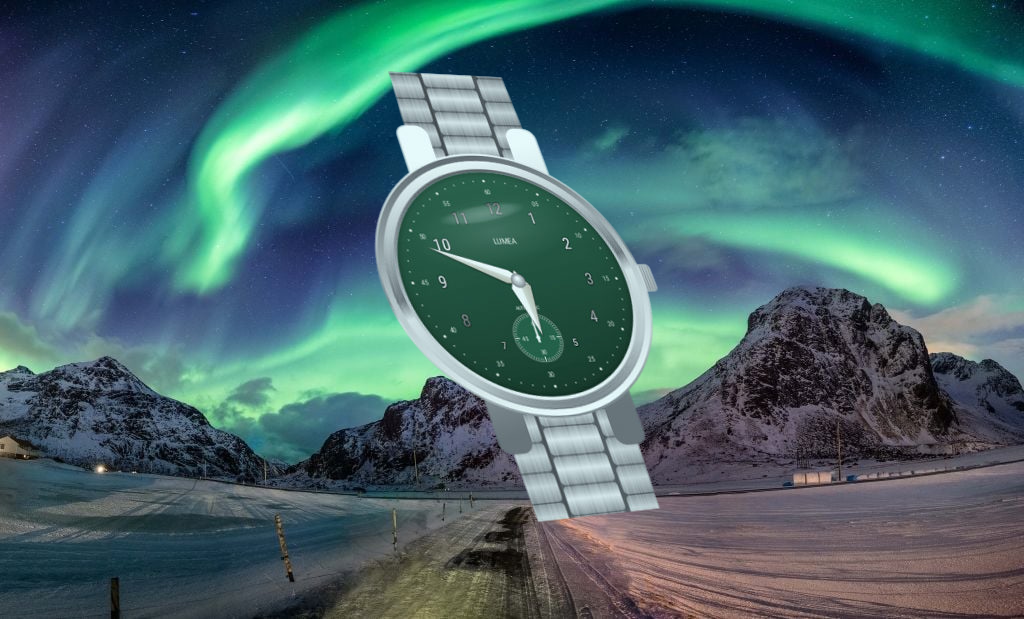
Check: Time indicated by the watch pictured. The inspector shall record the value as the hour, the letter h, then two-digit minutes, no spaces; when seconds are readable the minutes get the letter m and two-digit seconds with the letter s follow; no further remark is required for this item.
5h49
